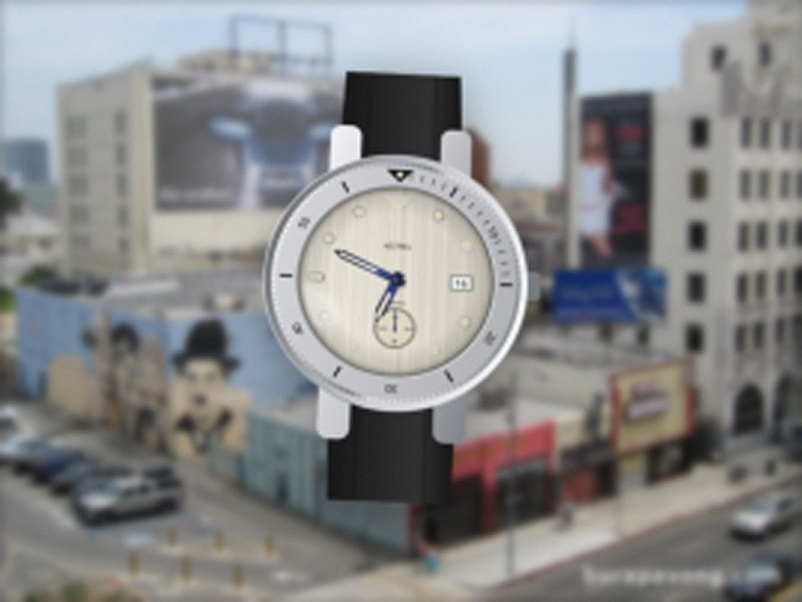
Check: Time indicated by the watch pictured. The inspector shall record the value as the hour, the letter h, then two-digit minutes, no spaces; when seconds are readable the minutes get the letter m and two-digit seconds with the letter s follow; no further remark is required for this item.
6h49
